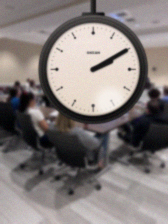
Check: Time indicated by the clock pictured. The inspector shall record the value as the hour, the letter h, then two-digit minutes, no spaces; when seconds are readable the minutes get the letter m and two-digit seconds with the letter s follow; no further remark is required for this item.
2h10
